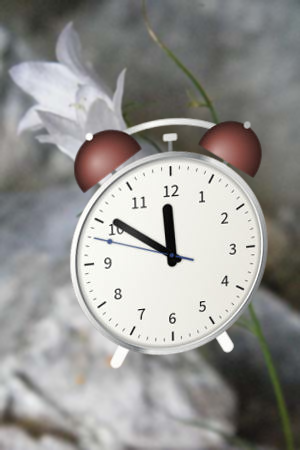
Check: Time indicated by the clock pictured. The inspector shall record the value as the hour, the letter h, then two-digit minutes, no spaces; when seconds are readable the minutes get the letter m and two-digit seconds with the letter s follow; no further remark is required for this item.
11h50m48s
